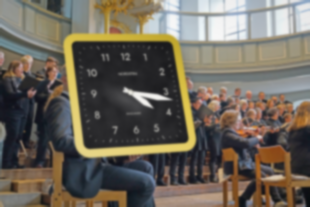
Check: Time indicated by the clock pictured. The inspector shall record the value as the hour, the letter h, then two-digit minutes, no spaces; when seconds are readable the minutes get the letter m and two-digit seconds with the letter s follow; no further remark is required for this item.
4h17
